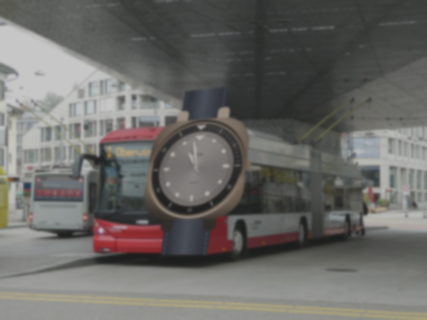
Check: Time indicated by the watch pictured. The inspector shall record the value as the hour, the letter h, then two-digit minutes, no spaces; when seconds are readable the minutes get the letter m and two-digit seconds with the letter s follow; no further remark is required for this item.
10h58
